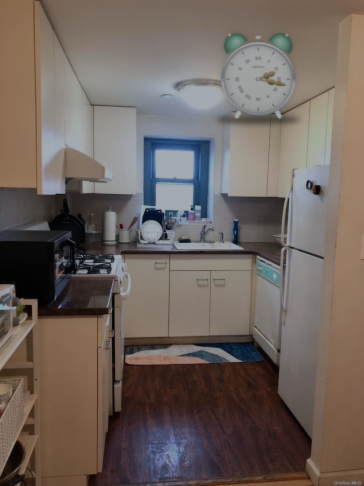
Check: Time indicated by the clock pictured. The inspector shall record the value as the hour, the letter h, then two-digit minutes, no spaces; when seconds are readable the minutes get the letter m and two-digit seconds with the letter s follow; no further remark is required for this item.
2h17
